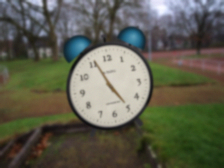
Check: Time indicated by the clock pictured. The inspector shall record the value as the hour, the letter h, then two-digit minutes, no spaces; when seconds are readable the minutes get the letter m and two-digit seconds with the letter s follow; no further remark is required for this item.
4h56
